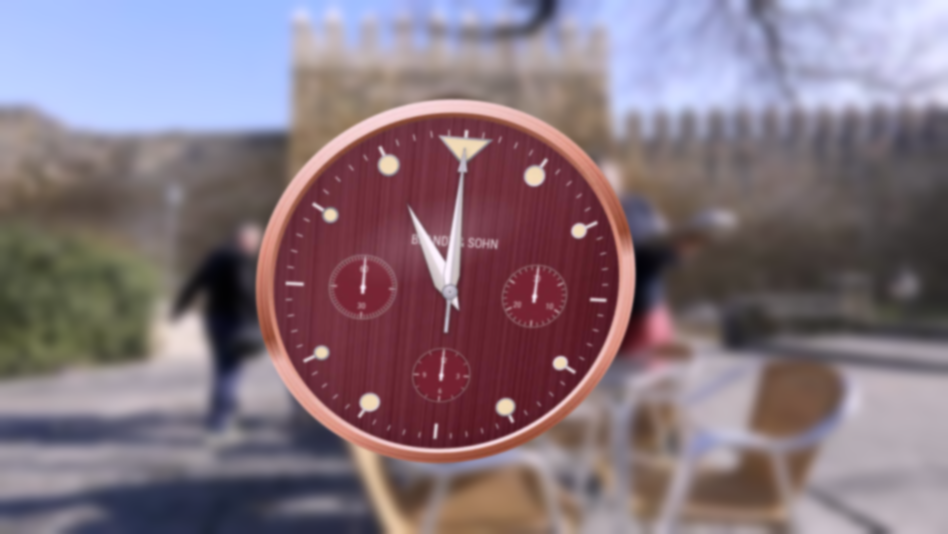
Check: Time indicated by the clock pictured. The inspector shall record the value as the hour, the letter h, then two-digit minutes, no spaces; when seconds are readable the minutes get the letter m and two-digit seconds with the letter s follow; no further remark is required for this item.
11h00
